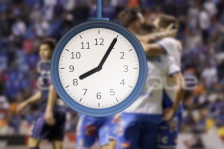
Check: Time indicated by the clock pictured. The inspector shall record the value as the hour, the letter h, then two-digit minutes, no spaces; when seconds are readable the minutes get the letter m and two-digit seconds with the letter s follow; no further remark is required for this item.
8h05
